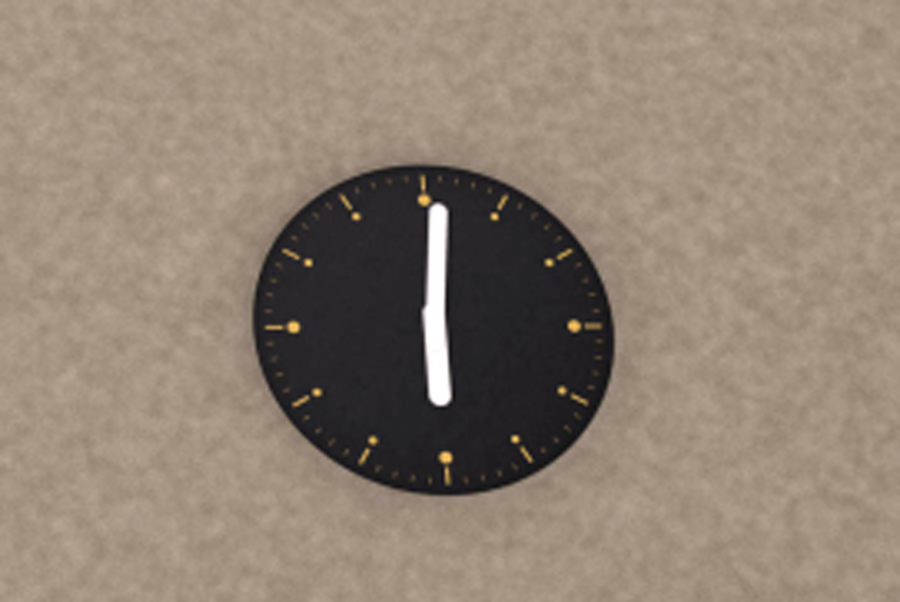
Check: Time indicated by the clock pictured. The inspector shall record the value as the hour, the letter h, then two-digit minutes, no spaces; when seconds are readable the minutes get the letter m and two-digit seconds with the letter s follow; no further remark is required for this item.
6h01
